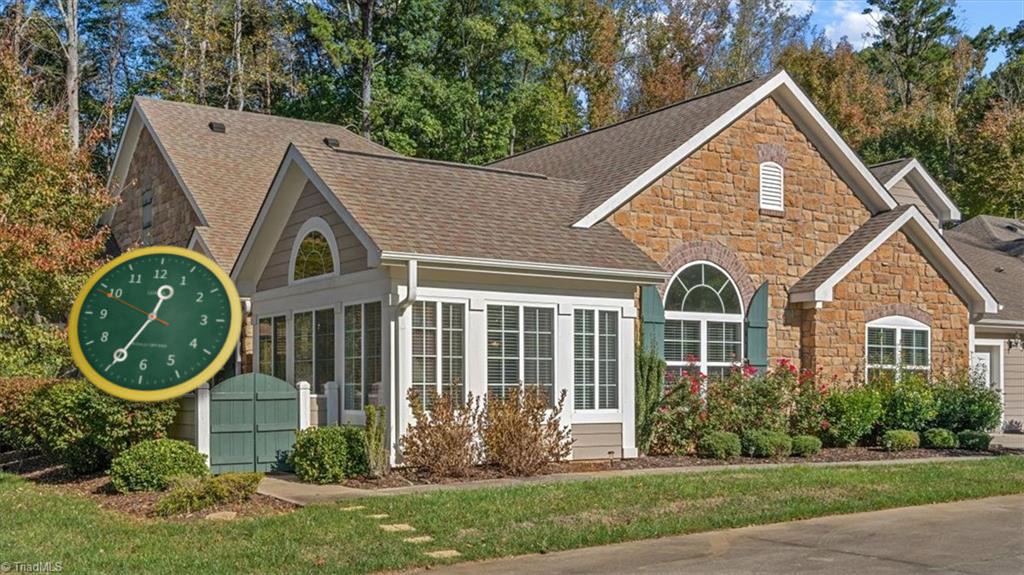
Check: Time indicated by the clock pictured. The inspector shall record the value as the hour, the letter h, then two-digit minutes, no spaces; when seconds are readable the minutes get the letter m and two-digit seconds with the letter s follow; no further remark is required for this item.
12h34m49s
